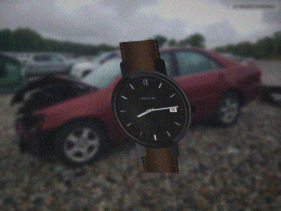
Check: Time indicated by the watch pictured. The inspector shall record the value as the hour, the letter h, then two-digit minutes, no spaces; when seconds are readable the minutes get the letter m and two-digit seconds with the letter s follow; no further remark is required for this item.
8h14
